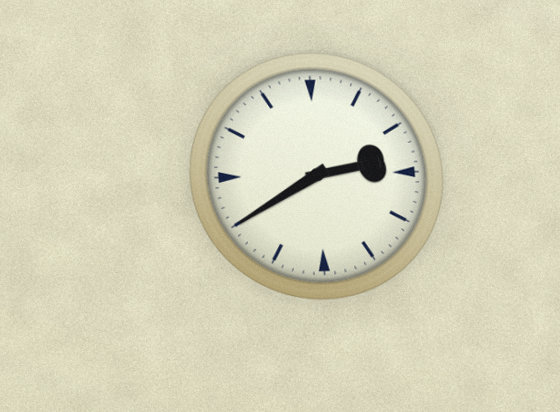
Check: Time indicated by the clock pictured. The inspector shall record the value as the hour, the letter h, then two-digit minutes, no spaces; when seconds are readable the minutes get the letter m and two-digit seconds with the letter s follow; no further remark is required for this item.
2h40
